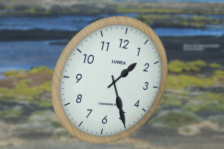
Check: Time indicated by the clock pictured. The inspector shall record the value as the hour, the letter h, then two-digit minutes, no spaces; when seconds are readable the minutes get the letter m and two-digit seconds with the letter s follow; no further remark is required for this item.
1h25
